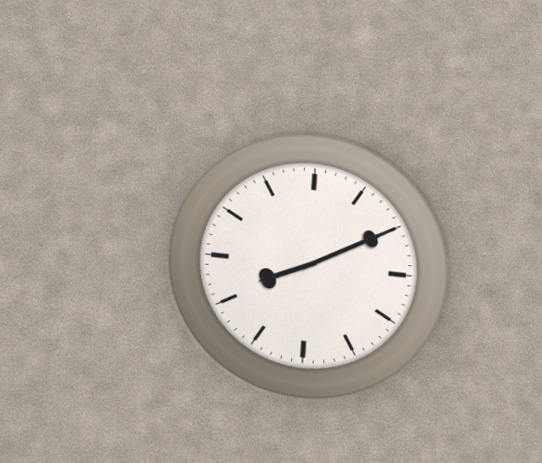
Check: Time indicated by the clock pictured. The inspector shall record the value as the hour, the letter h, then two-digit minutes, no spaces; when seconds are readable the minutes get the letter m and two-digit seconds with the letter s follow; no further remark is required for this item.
8h10
